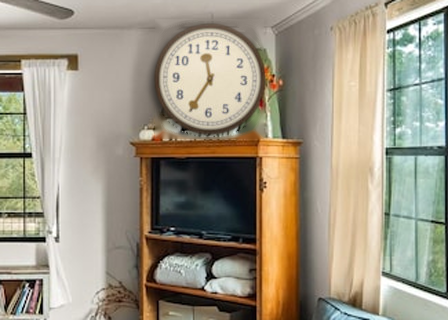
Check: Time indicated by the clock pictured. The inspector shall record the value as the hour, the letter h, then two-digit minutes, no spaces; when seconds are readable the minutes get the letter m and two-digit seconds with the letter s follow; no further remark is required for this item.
11h35
